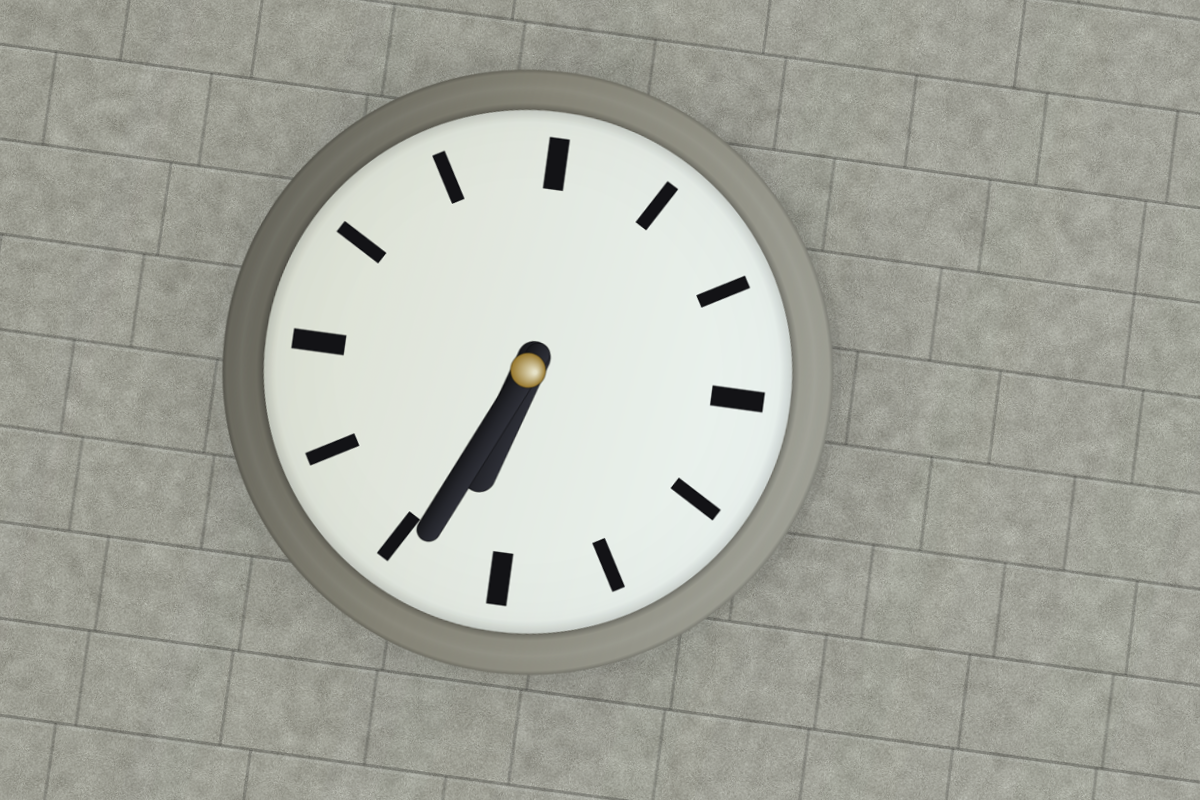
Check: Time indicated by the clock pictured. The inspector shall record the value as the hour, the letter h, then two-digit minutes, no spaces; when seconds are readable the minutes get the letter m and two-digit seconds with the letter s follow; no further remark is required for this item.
6h34
